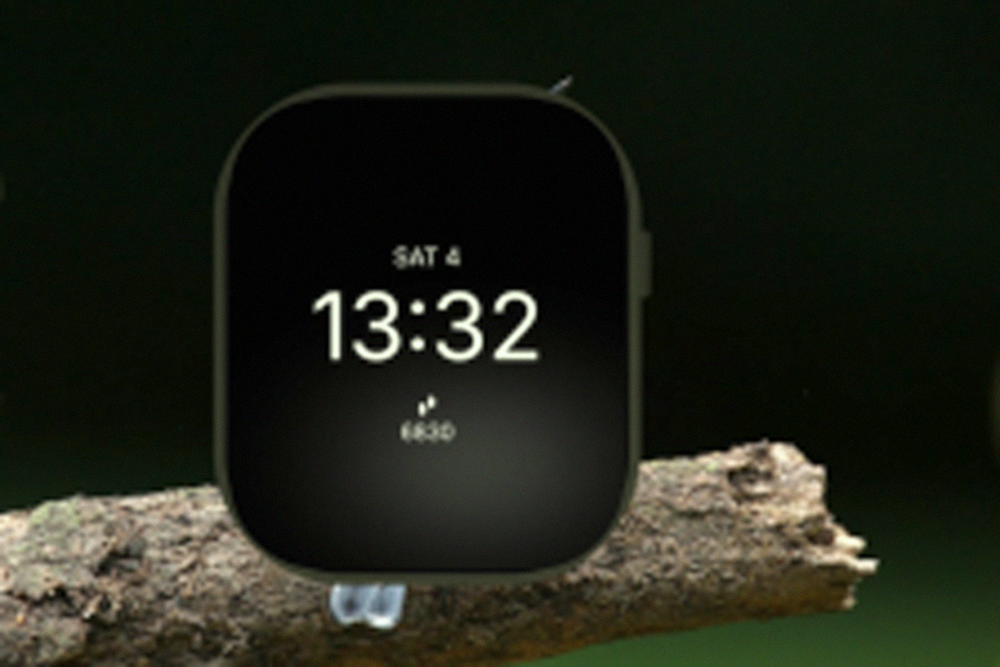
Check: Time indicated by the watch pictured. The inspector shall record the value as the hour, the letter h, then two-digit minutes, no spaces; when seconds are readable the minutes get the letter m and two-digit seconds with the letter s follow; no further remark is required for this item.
13h32
